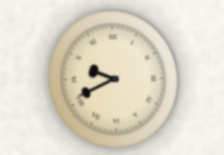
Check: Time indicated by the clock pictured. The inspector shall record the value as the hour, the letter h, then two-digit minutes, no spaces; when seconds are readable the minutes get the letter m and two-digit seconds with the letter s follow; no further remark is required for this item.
9h41
